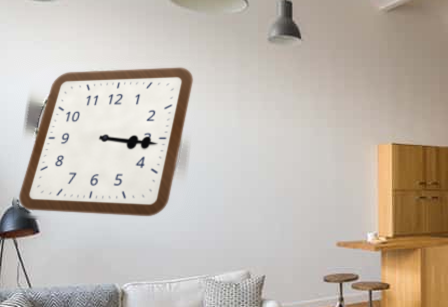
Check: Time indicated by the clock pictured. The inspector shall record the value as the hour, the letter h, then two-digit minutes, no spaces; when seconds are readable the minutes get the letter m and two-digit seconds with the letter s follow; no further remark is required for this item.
3h16
